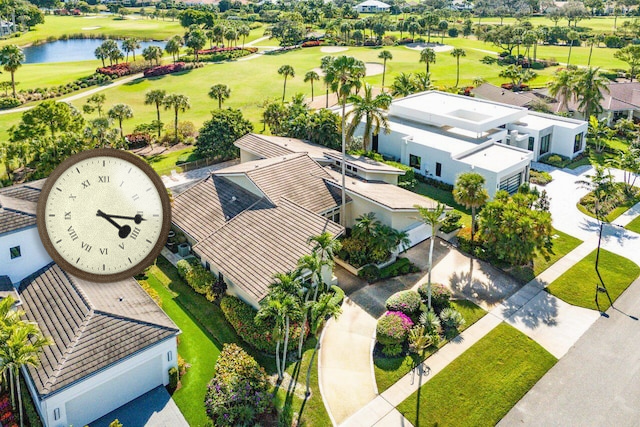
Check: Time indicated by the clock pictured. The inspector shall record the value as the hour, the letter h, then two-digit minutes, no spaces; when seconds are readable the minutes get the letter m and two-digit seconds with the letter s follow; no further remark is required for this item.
4h16
